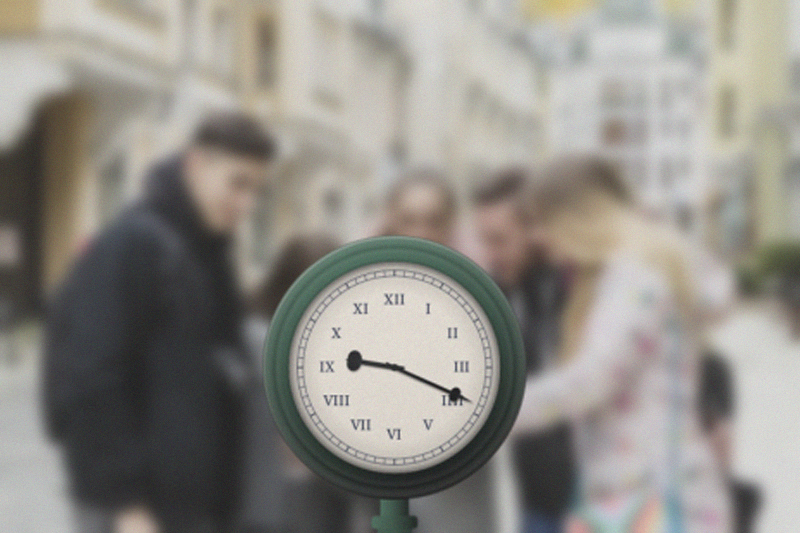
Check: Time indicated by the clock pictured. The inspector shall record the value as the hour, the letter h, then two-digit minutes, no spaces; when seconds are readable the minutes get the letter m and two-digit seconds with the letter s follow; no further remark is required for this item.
9h19
